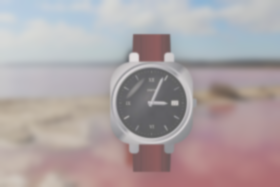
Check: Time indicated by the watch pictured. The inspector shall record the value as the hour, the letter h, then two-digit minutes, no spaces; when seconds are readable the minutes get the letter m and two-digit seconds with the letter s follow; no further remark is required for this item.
3h04
